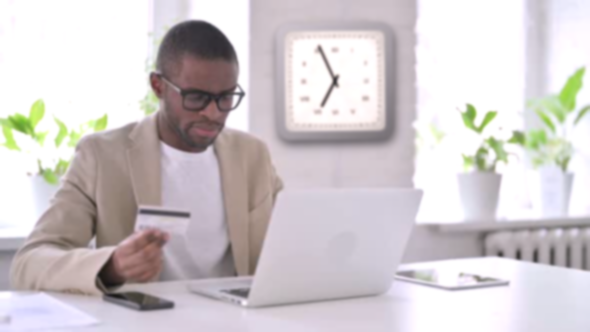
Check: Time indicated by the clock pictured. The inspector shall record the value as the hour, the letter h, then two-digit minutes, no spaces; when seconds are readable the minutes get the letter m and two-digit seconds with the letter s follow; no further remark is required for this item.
6h56
